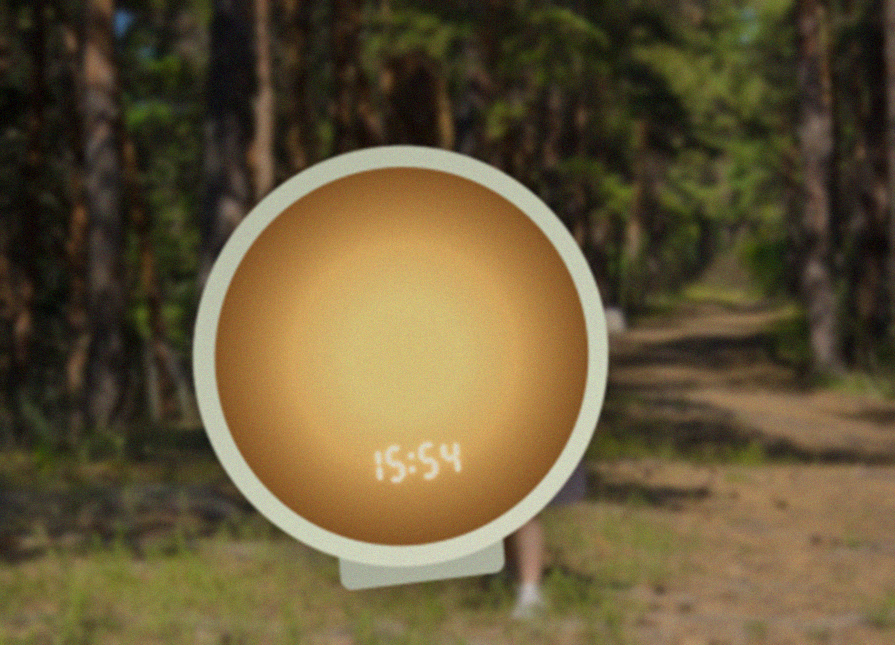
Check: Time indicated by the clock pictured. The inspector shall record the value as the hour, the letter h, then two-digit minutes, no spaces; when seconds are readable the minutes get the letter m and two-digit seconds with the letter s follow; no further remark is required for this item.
15h54
